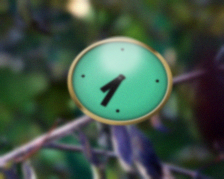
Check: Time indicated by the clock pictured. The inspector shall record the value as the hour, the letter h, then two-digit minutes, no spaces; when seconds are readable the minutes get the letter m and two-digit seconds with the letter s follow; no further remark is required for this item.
7h34
